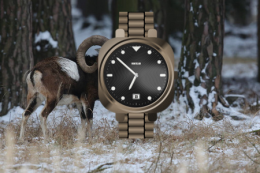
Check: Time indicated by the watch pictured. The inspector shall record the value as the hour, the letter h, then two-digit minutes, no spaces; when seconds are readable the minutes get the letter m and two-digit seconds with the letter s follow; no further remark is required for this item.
6h52
